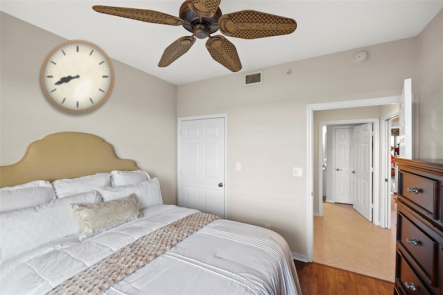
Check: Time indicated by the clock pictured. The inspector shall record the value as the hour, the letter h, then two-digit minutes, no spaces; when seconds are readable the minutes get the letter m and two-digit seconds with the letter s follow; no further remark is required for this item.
8h42
